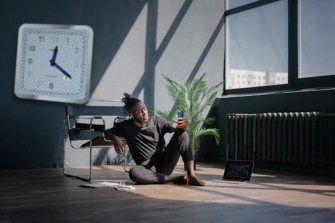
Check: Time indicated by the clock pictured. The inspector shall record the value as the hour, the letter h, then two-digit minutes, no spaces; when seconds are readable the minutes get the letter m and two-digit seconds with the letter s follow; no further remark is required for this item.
12h21
